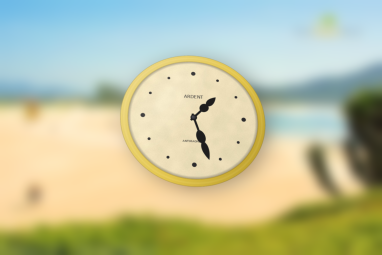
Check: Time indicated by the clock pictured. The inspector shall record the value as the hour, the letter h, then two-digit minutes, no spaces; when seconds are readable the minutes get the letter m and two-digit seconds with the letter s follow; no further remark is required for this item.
1h27
